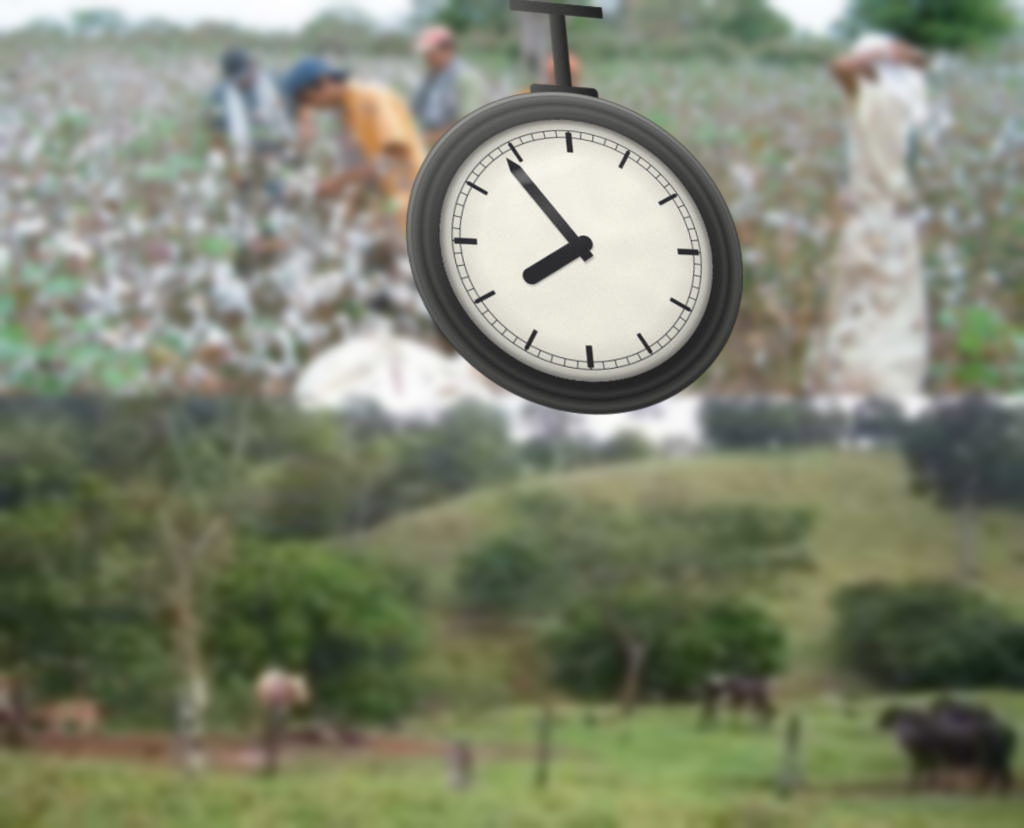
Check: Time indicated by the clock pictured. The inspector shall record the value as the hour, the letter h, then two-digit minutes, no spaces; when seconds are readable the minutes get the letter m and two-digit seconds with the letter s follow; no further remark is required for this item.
7h54
